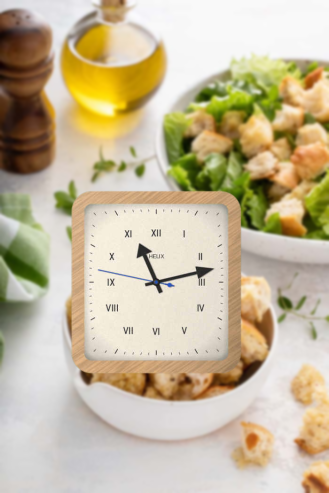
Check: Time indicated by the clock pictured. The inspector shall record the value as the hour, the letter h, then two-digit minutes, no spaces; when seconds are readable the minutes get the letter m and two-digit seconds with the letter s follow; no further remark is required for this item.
11h12m47s
